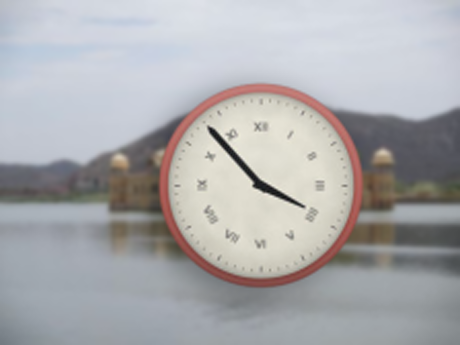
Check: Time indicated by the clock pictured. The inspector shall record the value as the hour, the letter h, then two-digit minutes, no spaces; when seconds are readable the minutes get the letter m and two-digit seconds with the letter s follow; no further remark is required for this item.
3h53
